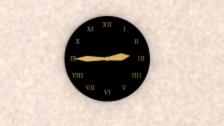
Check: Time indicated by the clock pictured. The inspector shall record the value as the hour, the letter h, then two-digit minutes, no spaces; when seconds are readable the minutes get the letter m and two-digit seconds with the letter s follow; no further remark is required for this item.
2h45
